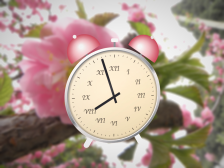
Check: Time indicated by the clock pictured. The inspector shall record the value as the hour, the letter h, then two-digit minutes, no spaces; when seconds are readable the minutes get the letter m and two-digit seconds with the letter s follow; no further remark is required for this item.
7h57
